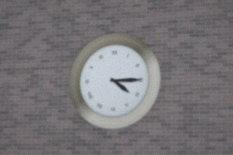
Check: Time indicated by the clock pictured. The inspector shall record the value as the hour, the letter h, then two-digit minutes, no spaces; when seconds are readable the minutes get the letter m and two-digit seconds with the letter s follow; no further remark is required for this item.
4h15
